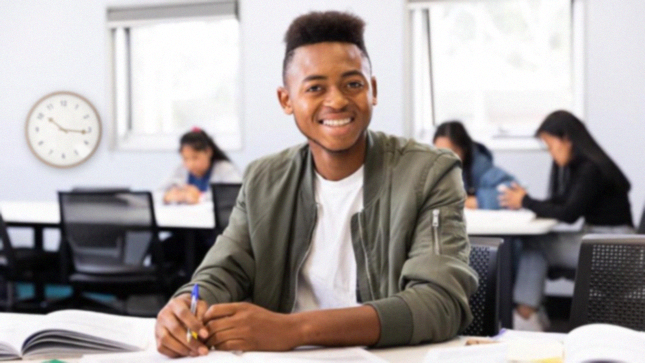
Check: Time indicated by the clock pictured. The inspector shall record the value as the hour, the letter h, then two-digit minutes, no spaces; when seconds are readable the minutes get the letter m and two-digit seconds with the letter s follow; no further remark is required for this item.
10h16
